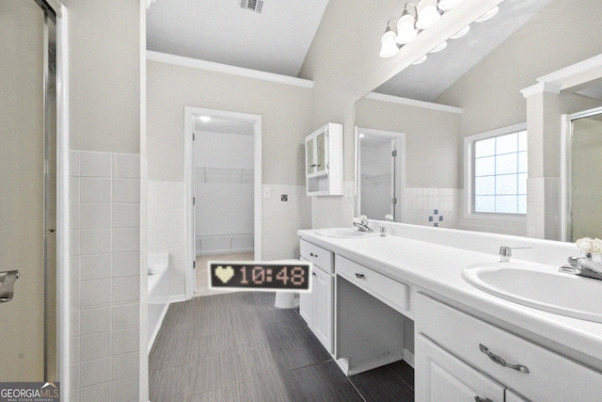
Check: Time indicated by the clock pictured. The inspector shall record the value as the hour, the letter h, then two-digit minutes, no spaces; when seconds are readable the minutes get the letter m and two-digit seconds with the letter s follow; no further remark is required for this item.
10h48
